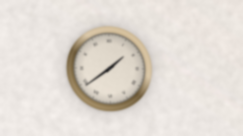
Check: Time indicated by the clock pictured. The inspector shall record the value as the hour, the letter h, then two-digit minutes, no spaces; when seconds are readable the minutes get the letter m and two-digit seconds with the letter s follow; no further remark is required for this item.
1h39
